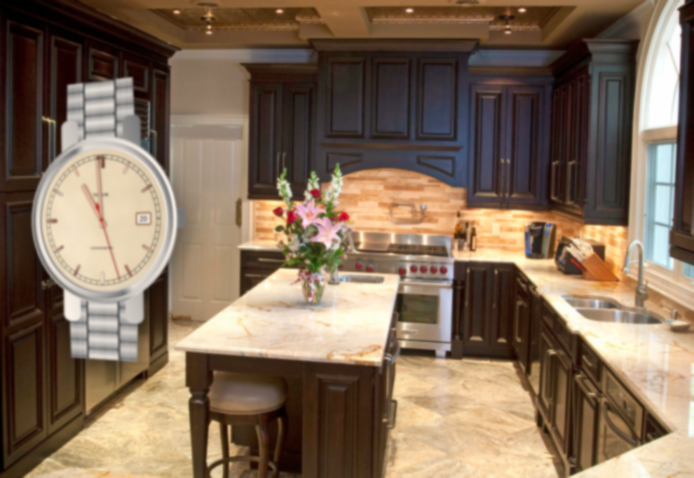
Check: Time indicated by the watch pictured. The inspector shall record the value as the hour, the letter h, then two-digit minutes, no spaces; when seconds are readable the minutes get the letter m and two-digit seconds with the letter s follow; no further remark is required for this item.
10h59m27s
